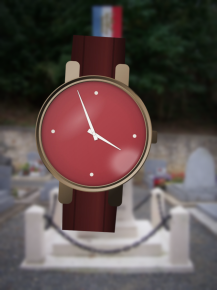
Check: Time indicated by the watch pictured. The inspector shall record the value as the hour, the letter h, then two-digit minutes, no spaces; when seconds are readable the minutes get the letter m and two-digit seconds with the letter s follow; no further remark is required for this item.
3h56
